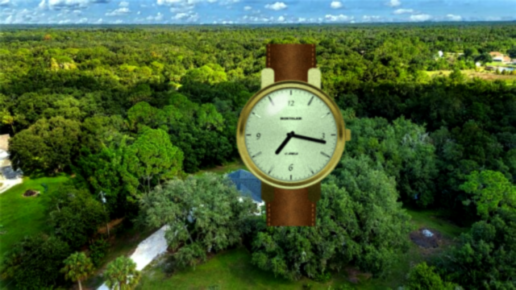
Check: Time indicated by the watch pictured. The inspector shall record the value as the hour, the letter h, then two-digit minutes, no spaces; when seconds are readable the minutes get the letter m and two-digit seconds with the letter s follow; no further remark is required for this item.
7h17
